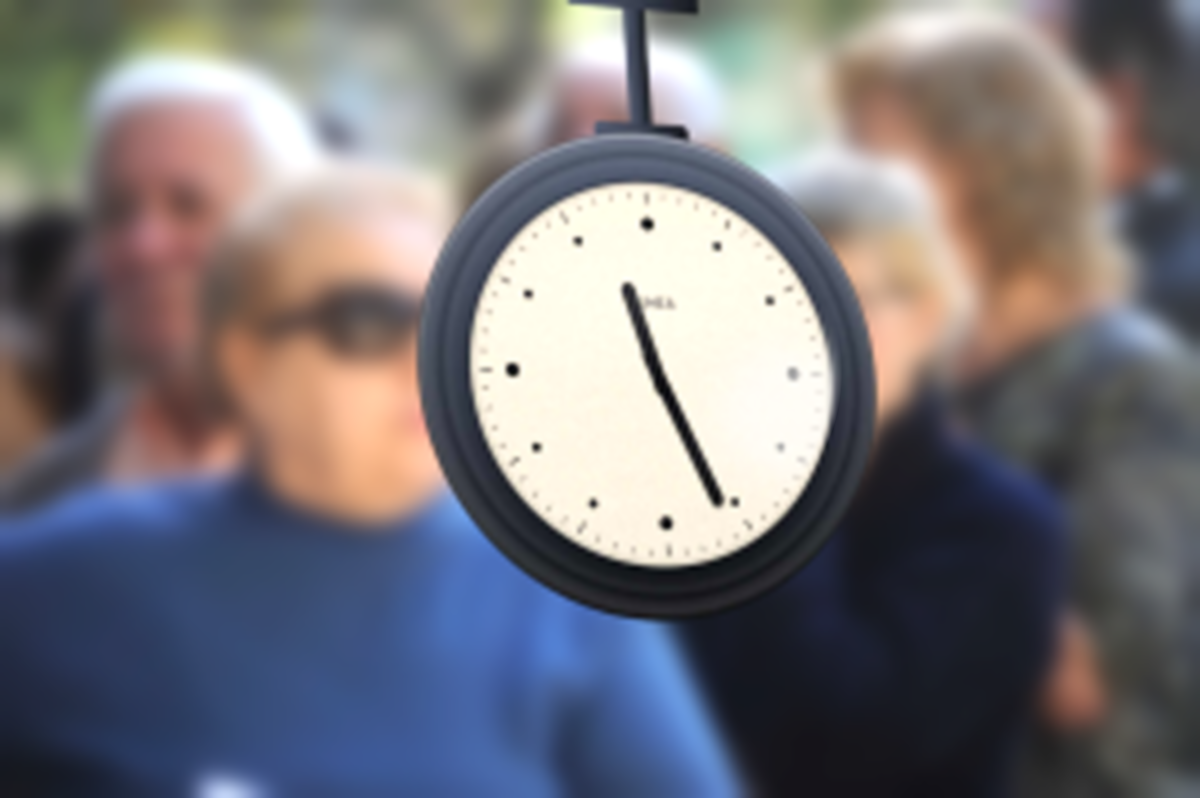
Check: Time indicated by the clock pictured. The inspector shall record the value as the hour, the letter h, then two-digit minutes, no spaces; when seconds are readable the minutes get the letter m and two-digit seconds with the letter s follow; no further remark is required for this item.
11h26
